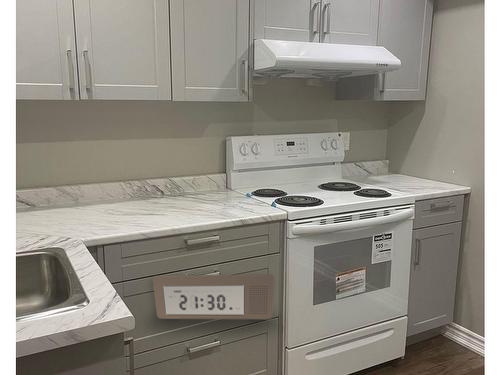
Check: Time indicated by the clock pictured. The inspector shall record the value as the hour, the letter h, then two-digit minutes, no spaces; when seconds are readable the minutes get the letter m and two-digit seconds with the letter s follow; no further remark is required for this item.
21h30
